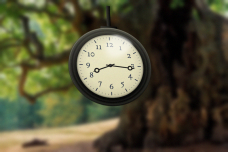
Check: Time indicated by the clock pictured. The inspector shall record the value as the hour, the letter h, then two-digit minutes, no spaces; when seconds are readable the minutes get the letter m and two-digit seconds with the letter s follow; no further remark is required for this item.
8h16
